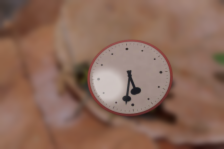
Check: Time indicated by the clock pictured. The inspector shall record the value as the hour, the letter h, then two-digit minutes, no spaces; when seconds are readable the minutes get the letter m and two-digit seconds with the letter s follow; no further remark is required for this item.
5h32
